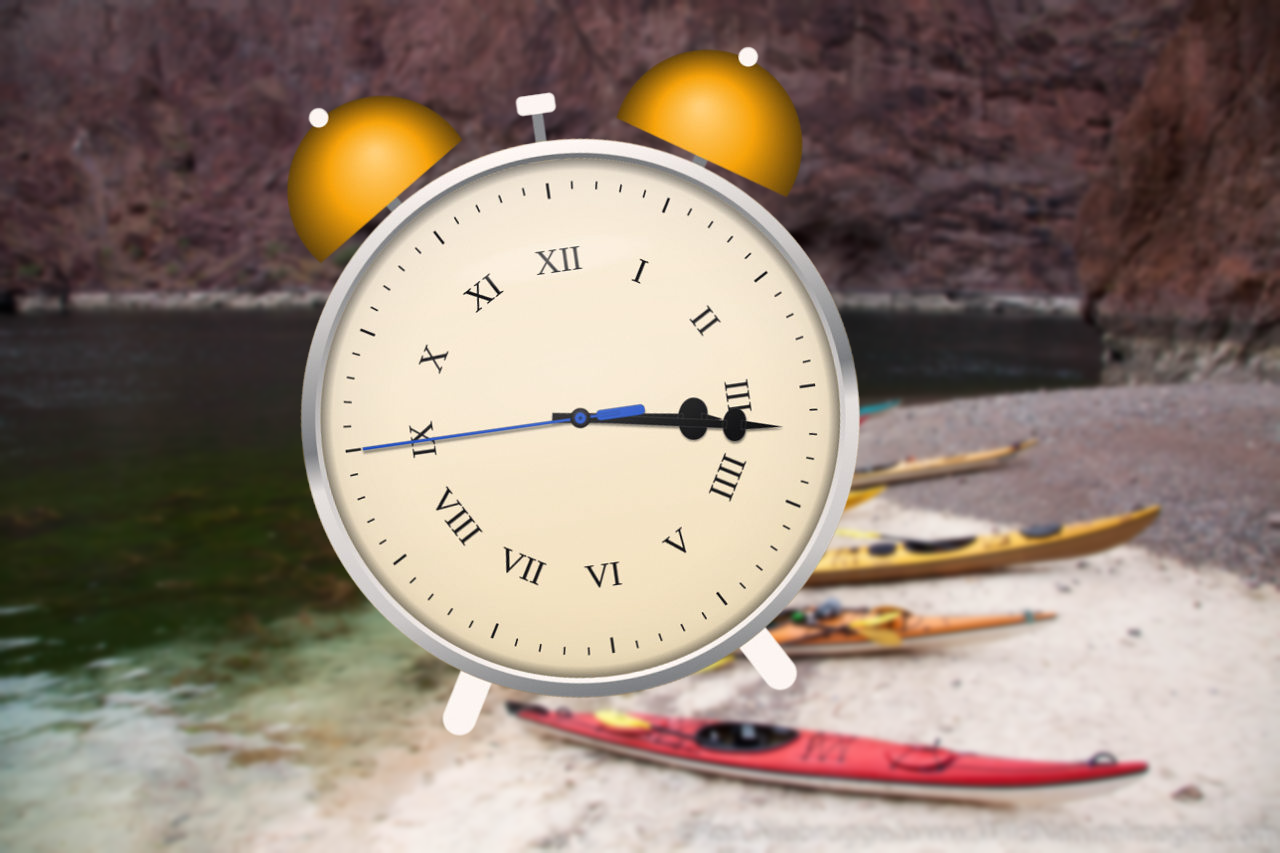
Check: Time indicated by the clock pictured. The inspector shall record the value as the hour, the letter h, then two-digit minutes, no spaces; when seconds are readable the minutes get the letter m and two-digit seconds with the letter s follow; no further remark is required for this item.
3h16m45s
